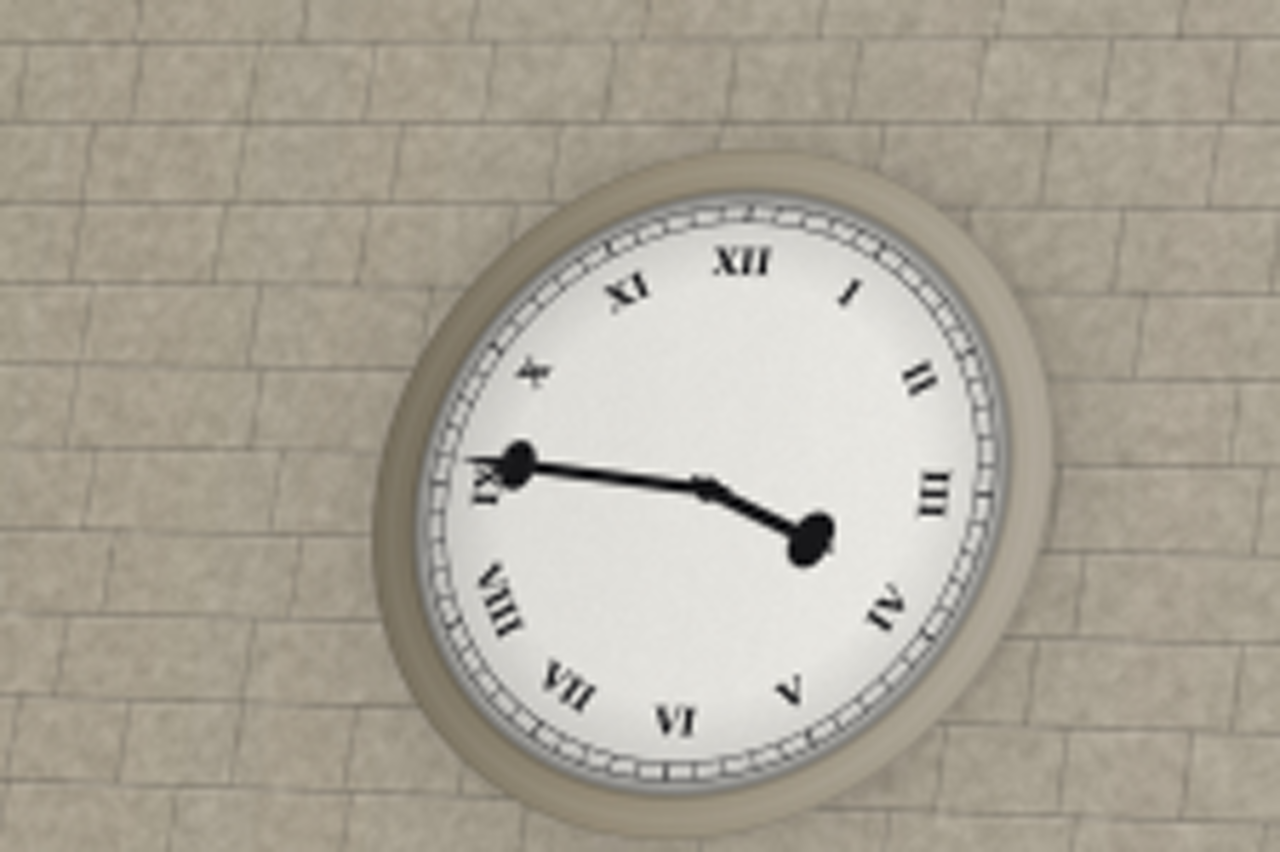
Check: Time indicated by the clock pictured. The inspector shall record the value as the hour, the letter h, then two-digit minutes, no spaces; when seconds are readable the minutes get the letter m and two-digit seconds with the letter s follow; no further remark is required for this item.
3h46
